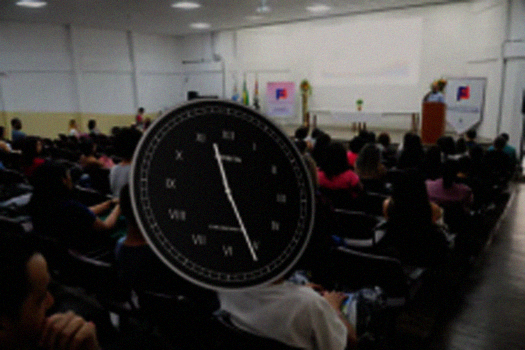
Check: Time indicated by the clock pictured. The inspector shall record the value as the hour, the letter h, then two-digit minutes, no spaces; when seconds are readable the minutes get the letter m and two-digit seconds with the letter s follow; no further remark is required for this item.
11h26
